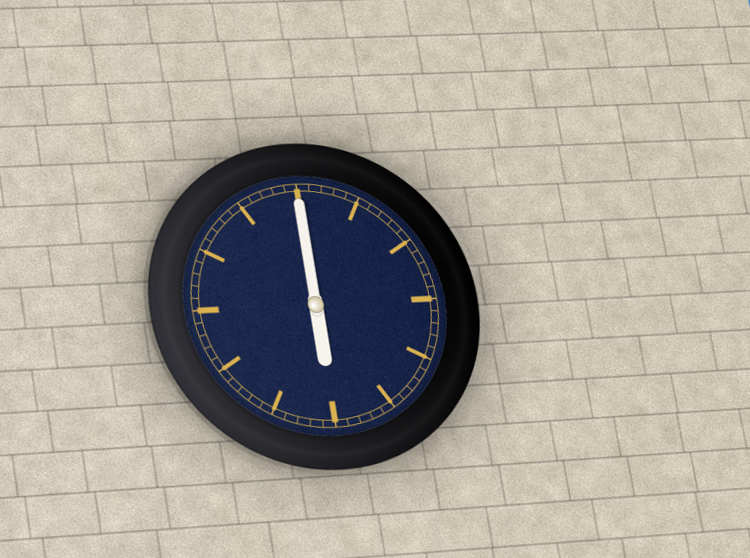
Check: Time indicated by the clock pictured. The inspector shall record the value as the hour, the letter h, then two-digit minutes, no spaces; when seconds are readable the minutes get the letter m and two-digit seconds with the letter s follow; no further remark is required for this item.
6h00
